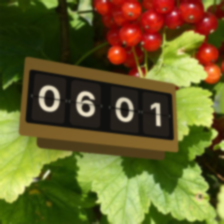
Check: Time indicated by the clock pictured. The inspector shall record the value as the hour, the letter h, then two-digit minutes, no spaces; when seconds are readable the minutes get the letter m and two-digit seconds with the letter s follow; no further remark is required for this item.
6h01
